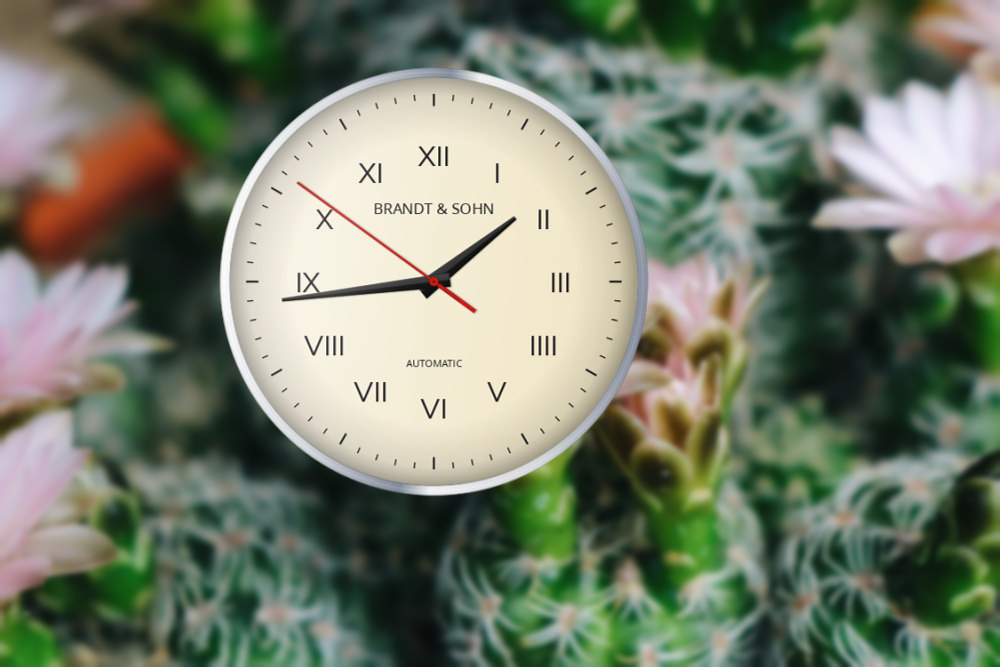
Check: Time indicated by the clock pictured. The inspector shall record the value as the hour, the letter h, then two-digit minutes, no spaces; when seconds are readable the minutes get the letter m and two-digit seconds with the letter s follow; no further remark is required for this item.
1h43m51s
